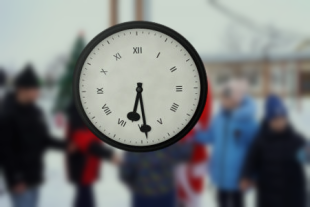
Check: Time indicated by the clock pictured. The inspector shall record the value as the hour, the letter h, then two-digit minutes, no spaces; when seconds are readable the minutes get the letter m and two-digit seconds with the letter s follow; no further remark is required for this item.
6h29
